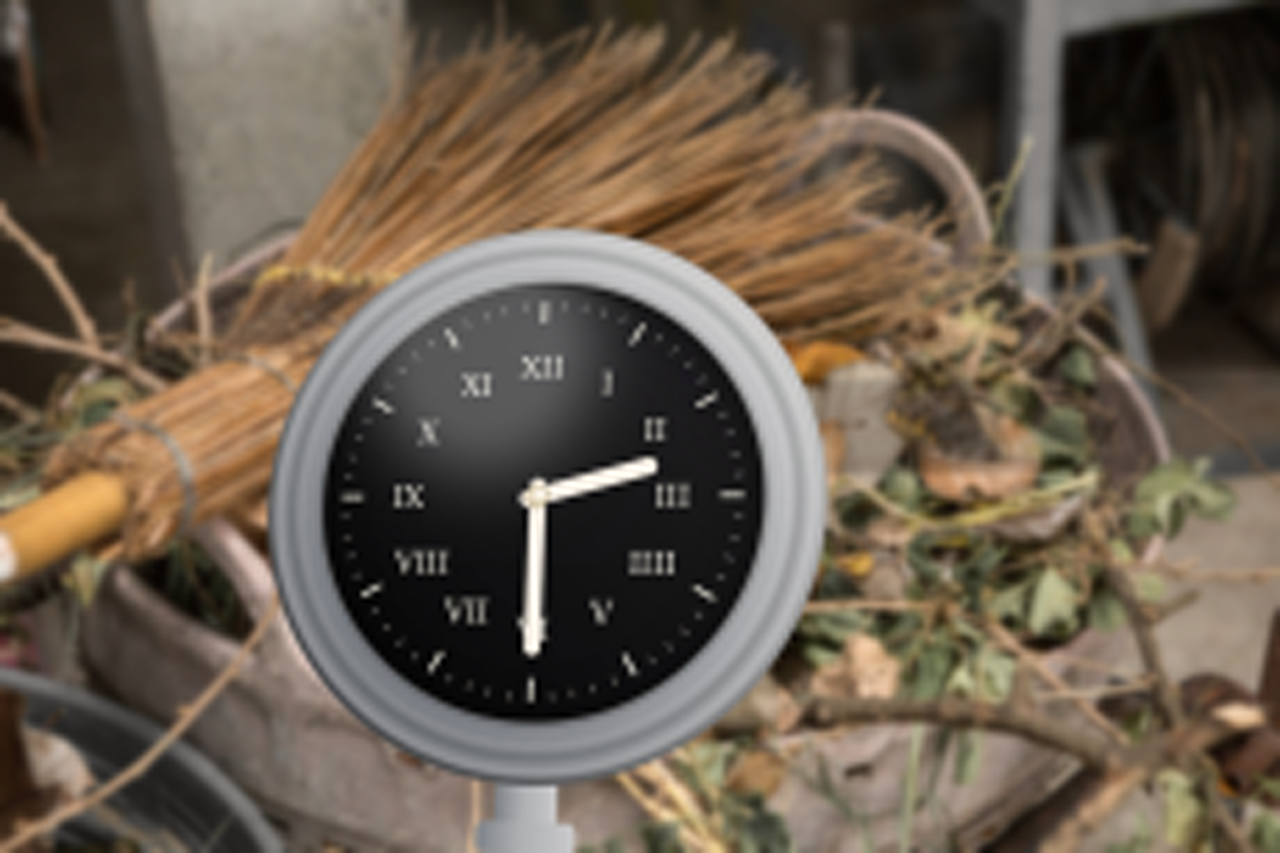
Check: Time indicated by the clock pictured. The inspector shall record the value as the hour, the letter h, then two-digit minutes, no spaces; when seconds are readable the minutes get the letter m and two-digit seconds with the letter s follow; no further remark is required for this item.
2h30
